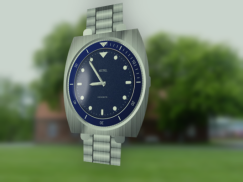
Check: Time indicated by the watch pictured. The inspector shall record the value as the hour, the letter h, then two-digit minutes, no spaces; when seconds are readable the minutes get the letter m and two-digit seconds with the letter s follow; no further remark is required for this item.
8h54
